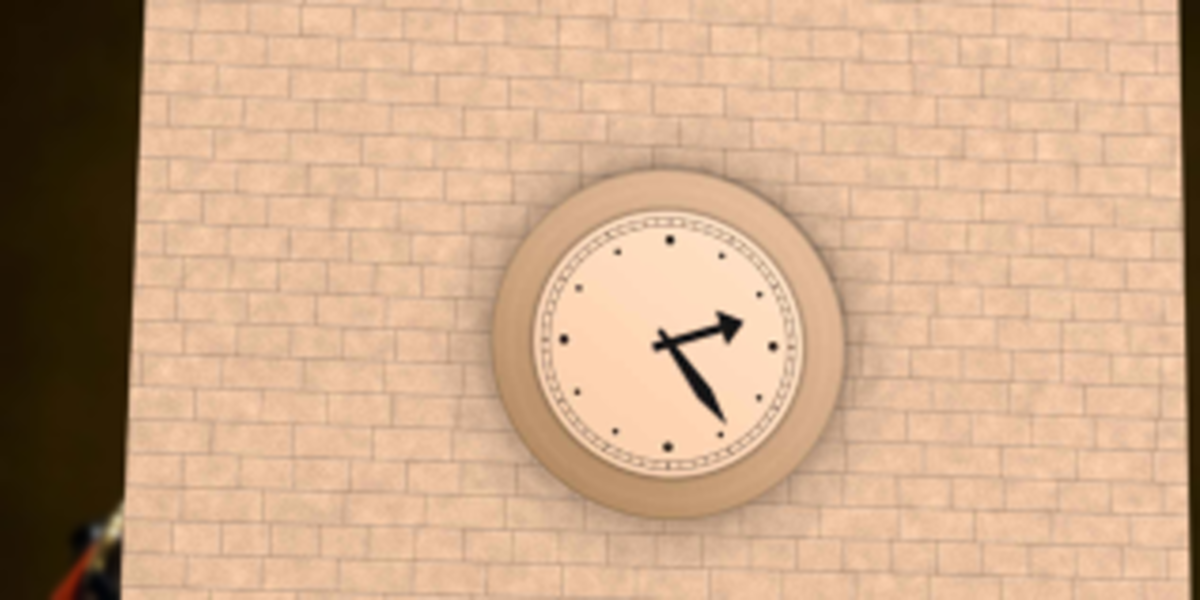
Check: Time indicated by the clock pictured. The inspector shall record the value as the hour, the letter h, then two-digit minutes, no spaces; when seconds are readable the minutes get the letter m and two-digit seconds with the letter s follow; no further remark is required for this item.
2h24
